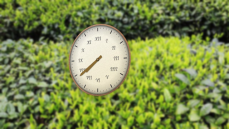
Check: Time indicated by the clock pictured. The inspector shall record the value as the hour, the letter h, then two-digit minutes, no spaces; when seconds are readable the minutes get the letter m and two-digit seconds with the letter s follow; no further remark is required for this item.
7h39
